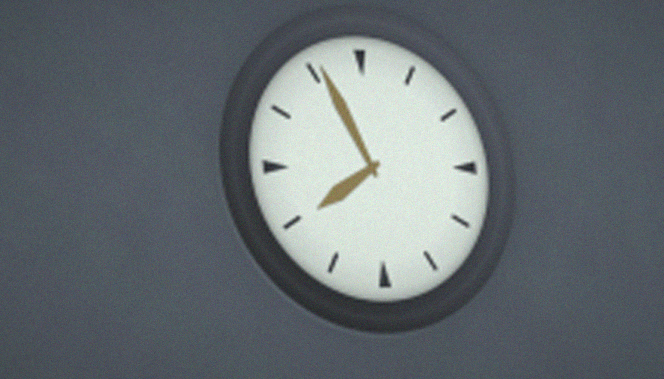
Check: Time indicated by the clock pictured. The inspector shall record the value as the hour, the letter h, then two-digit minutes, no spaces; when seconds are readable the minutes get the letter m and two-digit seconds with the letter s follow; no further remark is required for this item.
7h56
